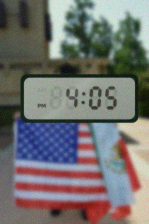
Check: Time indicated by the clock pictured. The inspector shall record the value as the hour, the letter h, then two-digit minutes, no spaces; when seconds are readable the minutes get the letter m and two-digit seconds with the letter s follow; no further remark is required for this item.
4h05
